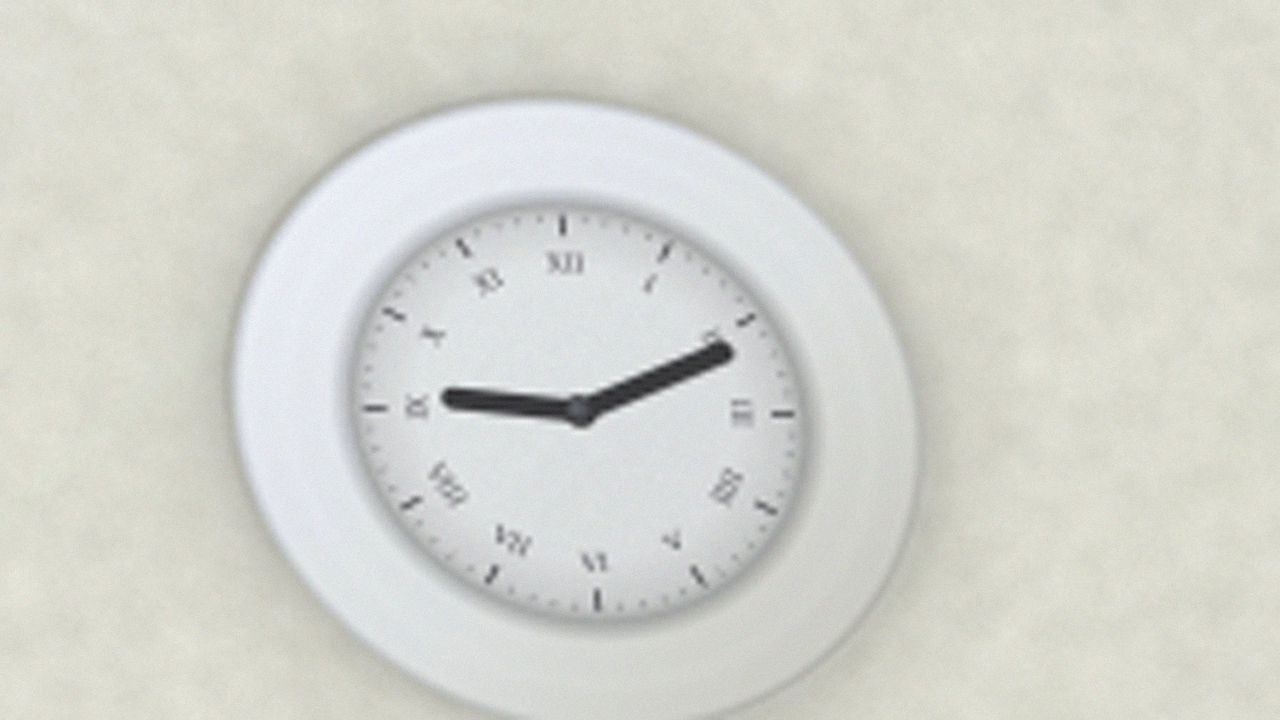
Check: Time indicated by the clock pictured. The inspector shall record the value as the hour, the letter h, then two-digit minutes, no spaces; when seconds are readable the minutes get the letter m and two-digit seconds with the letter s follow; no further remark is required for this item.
9h11
